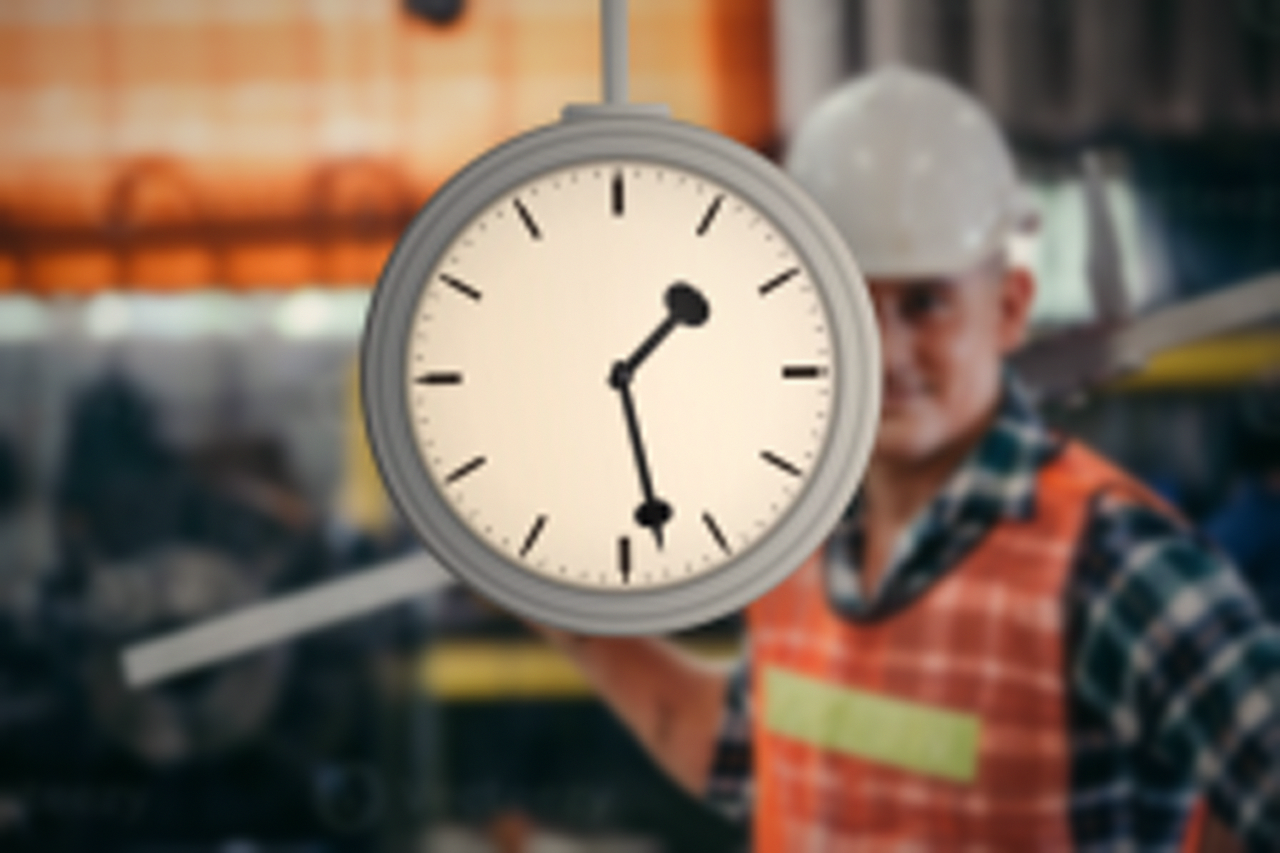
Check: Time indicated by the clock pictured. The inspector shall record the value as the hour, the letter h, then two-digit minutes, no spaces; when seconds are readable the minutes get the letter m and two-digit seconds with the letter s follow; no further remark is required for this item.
1h28
